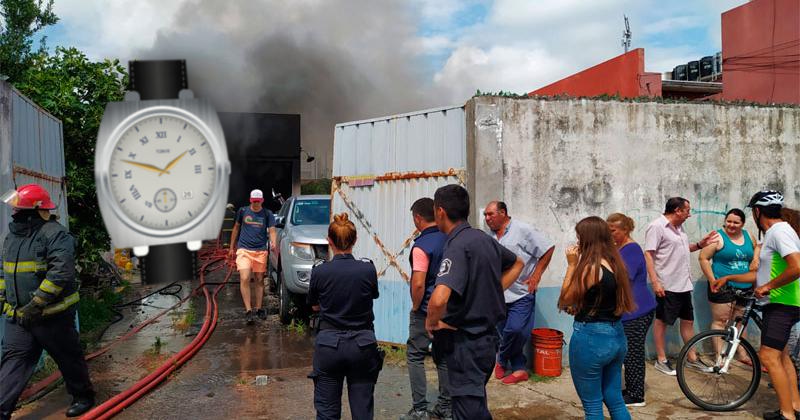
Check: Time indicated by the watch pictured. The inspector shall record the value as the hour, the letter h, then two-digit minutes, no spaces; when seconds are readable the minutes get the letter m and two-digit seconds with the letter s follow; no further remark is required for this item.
1h48
